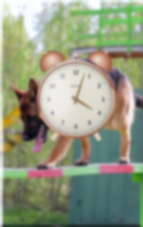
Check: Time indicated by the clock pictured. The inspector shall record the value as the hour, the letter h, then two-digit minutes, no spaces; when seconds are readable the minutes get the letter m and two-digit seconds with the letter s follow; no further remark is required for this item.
4h03
